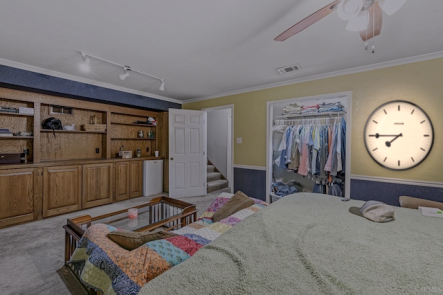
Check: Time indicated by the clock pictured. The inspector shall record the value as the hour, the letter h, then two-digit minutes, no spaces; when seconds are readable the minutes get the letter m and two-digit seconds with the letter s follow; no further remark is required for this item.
7h45
